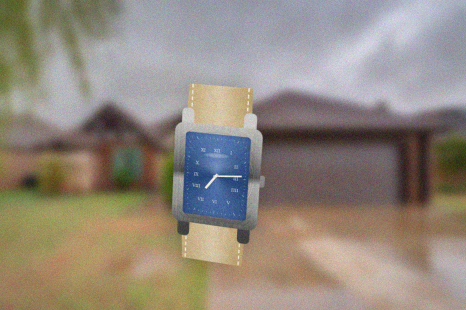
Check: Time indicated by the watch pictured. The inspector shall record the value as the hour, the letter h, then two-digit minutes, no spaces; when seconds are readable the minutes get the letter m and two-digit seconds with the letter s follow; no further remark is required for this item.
7h14
